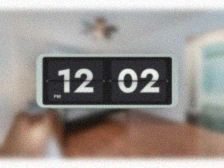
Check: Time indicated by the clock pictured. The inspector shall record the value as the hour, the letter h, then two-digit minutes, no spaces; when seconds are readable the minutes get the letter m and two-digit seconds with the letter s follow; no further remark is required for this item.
12h02
